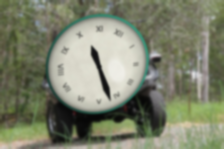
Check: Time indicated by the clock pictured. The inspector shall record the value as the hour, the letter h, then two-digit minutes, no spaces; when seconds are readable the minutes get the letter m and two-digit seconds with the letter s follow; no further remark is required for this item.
10h22
